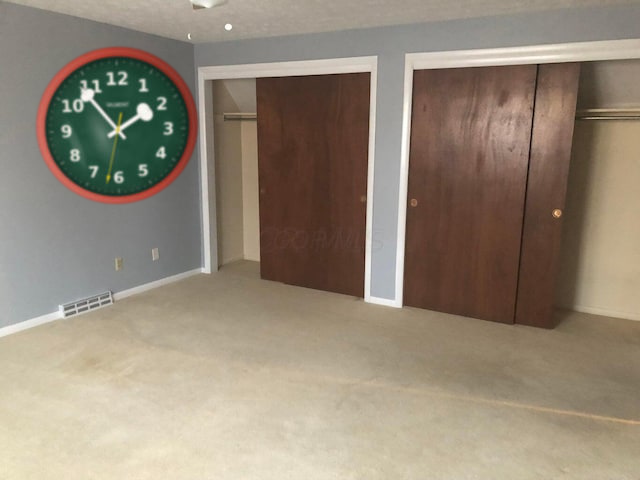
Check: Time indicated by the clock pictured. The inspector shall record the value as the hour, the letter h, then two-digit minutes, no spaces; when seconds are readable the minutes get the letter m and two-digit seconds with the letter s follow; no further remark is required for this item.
1h53m32s
